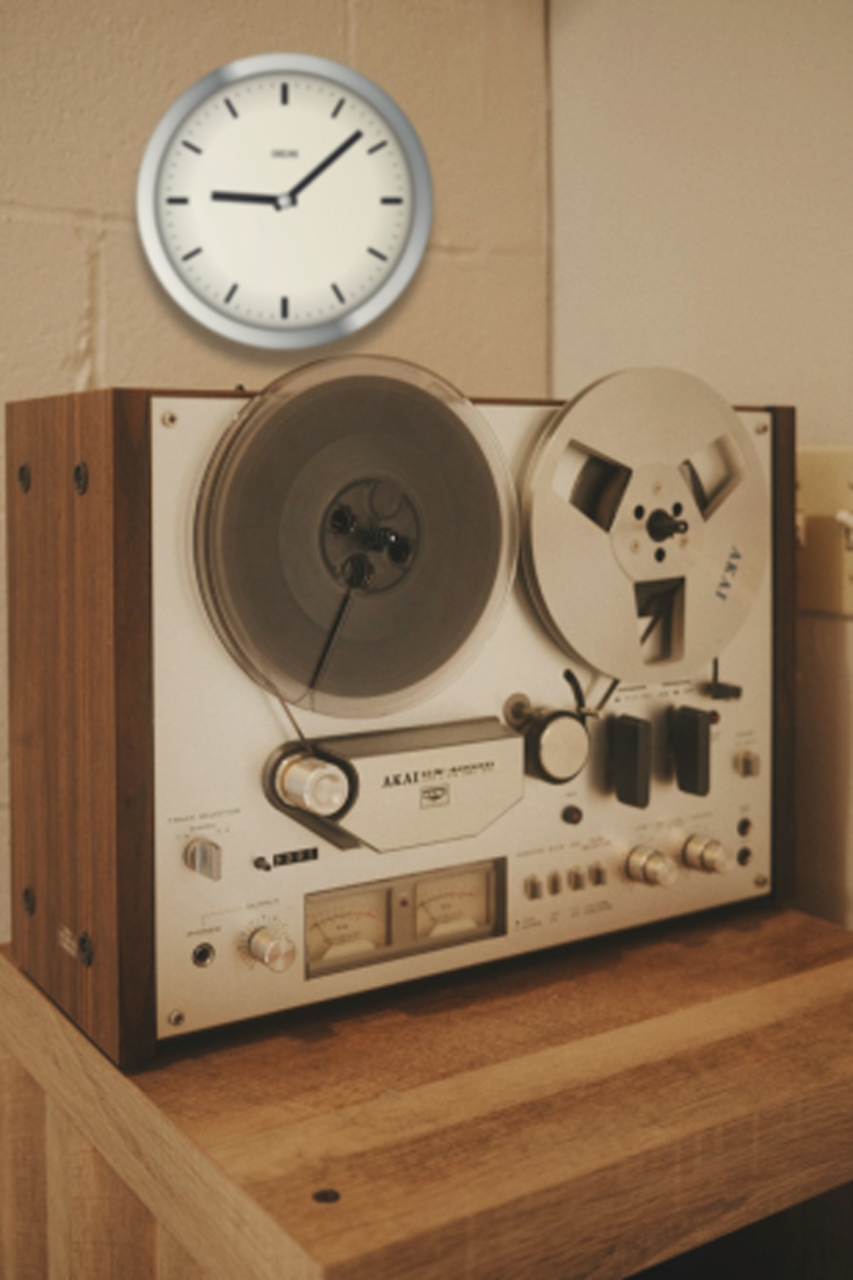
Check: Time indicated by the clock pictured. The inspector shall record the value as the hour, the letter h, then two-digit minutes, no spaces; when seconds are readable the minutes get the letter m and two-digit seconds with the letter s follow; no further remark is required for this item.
9h08
